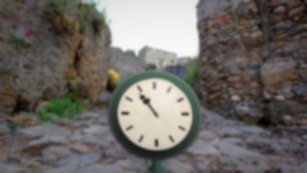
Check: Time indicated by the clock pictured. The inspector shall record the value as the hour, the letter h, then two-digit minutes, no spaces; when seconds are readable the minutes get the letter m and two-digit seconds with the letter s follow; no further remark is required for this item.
10h54
